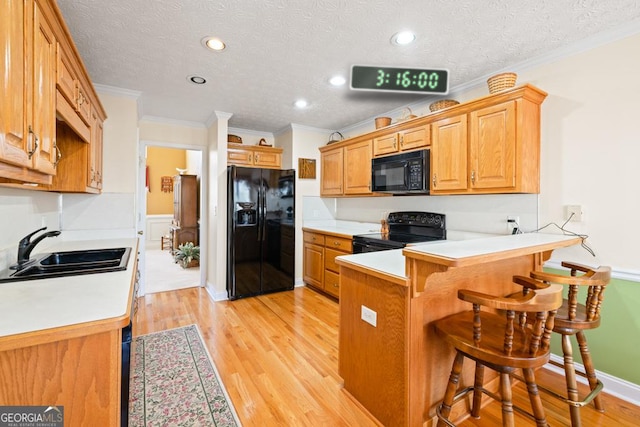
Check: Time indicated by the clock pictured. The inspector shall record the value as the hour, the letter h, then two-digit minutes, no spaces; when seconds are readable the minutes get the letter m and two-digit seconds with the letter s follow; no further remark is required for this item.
3h16m00s
